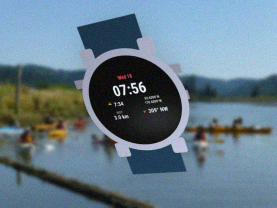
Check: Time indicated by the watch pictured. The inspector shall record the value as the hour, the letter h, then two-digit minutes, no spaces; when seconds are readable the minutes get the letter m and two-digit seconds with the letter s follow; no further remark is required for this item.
7h56
